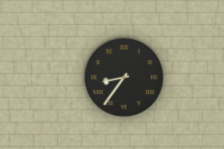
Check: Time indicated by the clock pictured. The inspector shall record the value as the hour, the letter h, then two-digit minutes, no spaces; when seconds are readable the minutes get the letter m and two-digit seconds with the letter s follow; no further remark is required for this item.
8h36
